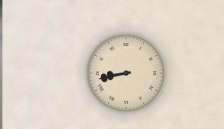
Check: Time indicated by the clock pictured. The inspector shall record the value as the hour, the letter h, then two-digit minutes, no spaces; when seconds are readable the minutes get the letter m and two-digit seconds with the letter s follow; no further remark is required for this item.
8h43
